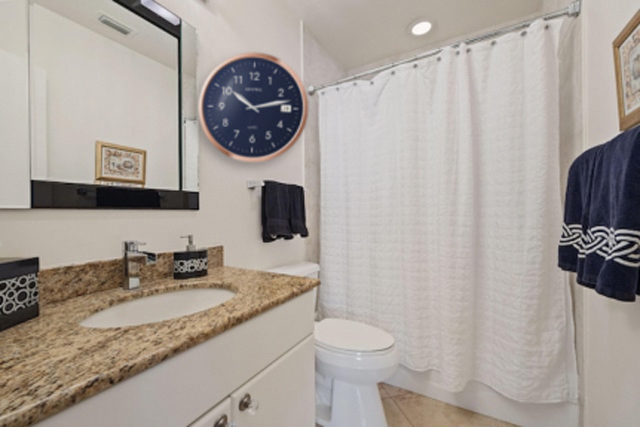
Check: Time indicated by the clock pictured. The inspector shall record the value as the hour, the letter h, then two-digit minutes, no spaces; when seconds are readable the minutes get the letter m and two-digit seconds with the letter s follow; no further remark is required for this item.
10h13
